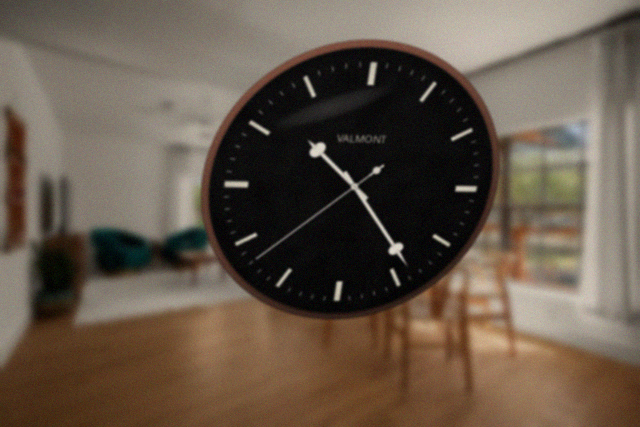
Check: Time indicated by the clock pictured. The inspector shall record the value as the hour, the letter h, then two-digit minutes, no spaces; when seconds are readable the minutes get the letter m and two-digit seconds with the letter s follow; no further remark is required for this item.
10h23m38s
